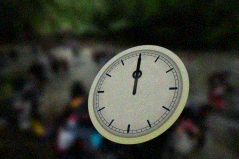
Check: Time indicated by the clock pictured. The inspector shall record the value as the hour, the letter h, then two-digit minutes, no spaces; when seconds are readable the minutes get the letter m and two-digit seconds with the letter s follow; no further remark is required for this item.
12h00
